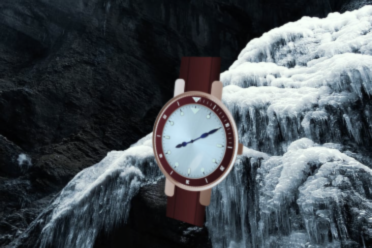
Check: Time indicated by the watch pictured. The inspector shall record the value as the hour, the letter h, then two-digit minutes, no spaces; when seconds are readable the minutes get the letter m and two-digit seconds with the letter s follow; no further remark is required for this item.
8h10
